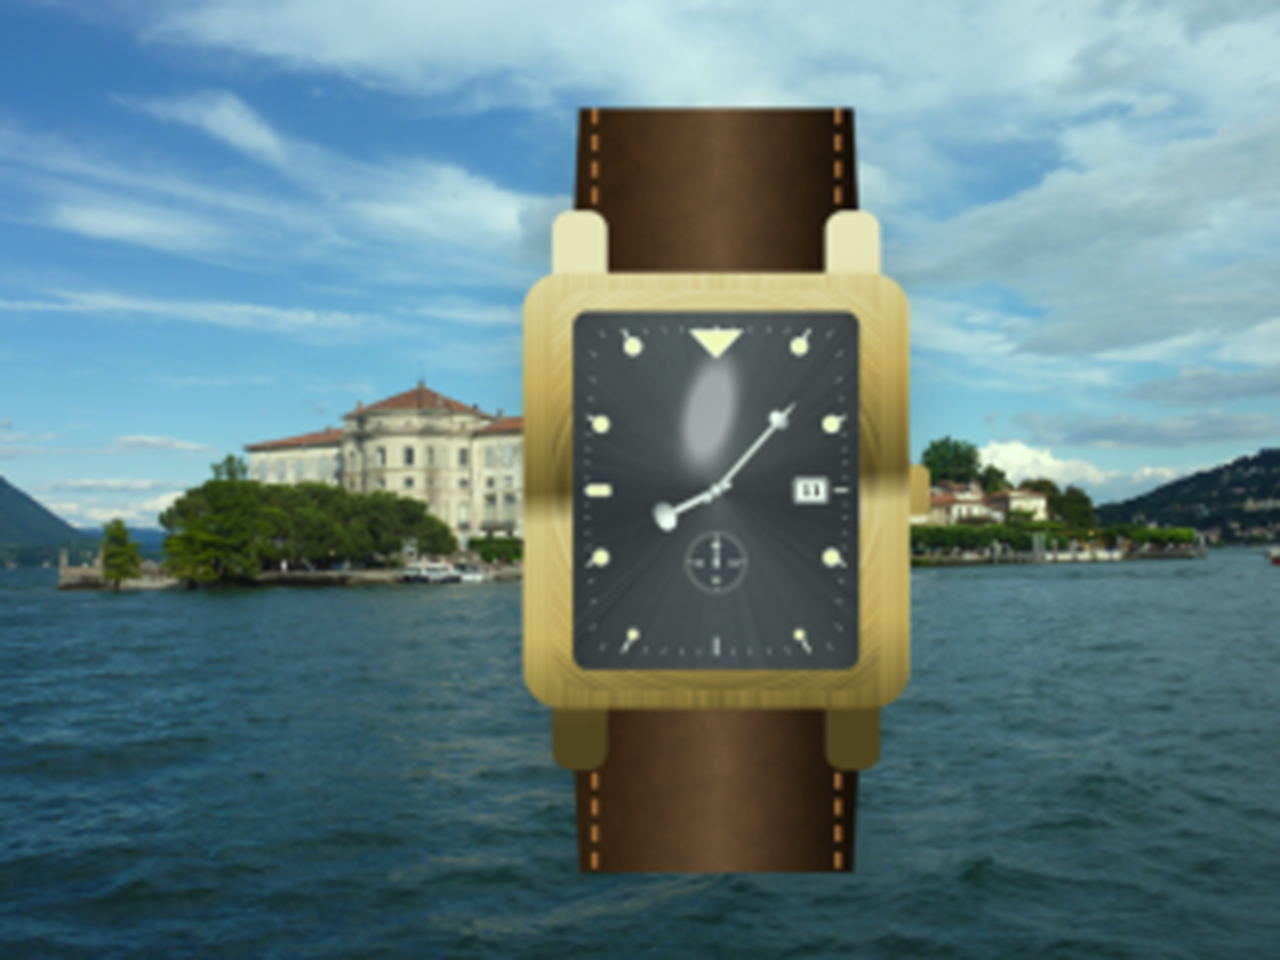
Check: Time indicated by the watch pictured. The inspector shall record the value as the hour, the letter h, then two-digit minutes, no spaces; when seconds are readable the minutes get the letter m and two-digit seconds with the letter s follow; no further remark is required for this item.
8h07
